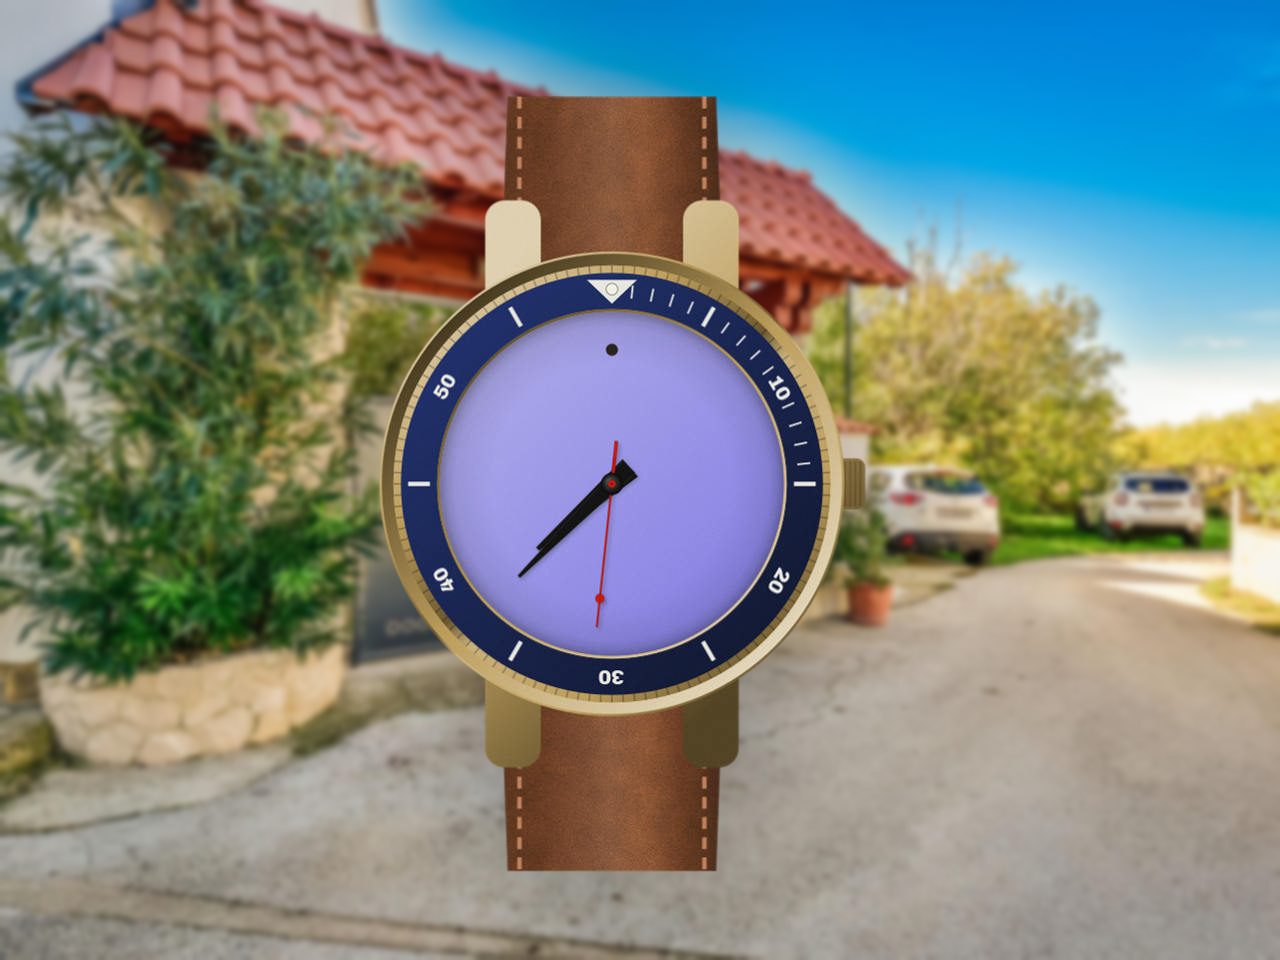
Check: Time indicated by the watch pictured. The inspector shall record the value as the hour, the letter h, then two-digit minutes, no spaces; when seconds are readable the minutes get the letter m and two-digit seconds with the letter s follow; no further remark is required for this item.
7h37m31s
